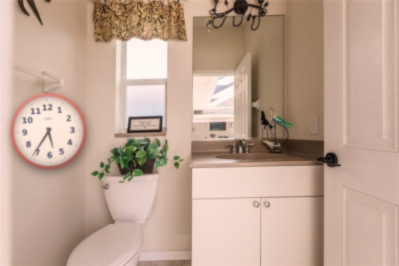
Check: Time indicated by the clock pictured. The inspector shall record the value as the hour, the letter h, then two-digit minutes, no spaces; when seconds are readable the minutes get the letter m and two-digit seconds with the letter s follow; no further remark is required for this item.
5h36
